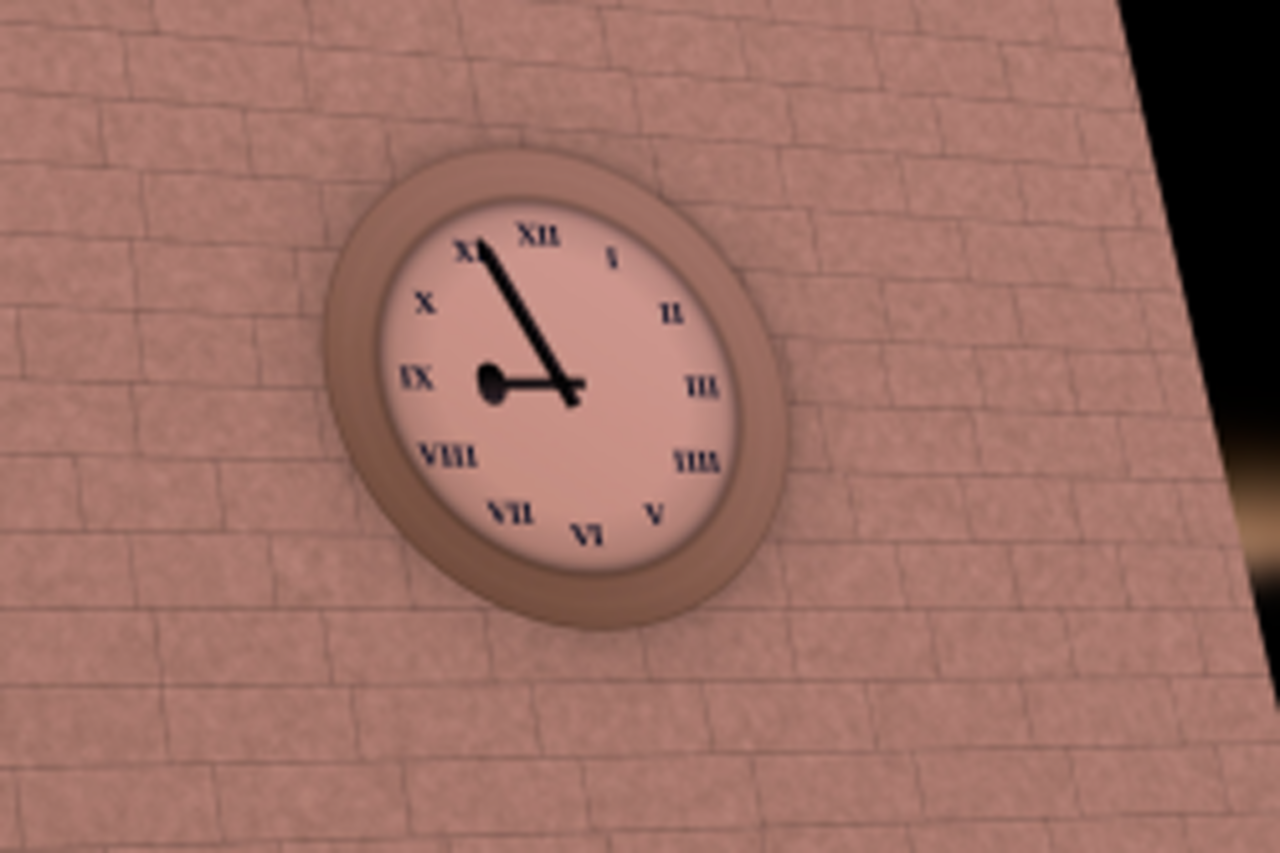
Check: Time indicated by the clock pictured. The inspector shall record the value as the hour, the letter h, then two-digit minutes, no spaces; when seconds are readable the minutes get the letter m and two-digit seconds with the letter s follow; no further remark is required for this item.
8h56
